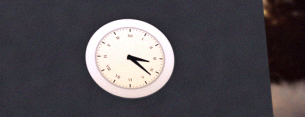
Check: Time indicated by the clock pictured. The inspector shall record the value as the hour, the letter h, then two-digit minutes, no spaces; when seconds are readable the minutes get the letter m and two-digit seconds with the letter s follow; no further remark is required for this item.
3h22
